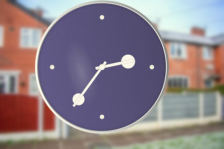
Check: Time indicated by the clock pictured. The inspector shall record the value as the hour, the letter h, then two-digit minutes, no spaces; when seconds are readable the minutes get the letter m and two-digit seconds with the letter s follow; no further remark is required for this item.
2h36
